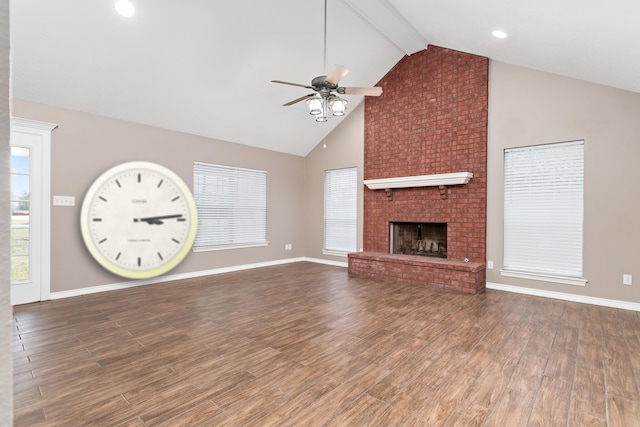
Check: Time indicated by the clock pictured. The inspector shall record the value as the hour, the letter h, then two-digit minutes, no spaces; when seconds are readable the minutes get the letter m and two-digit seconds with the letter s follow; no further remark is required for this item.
3h14
